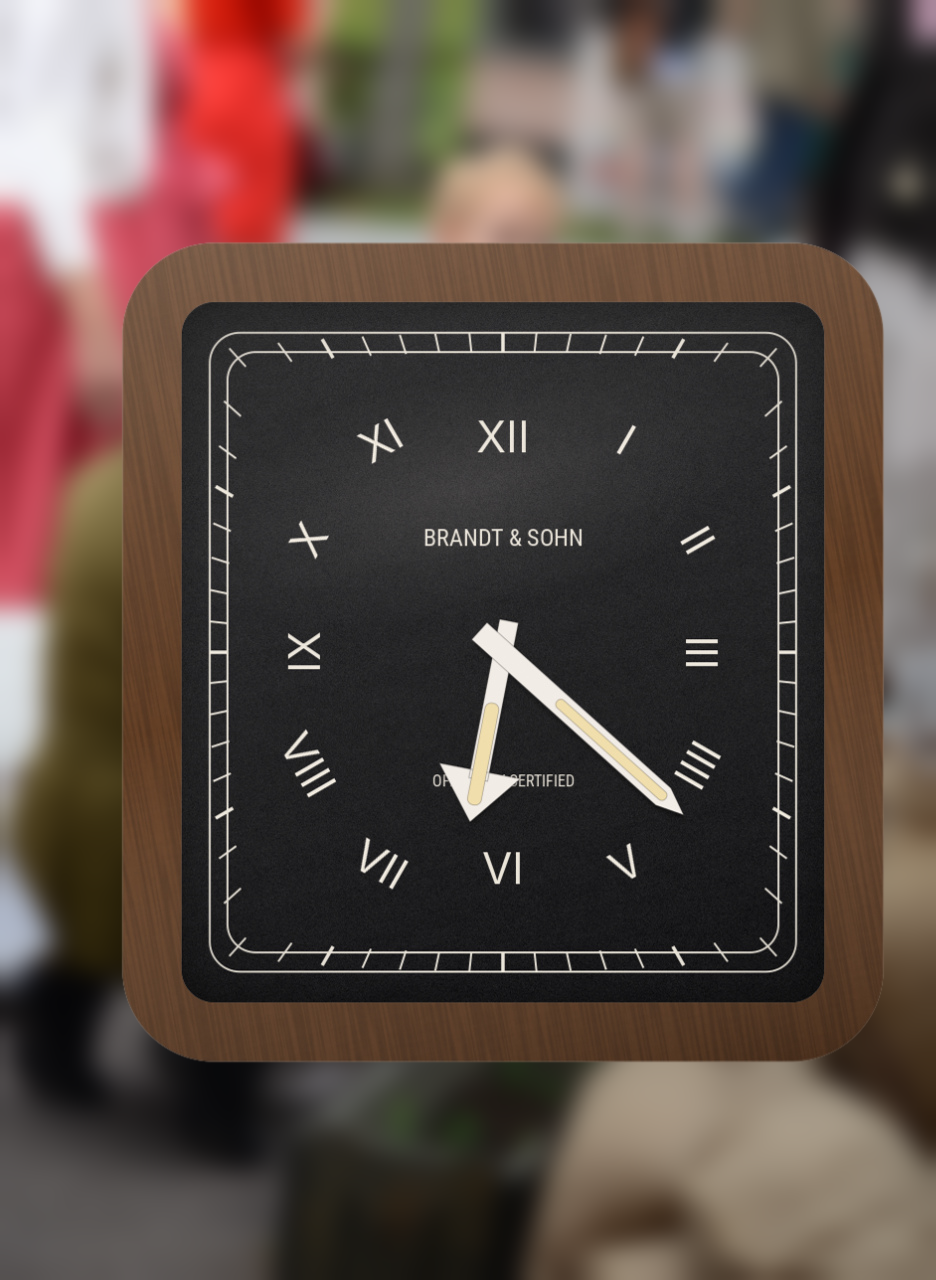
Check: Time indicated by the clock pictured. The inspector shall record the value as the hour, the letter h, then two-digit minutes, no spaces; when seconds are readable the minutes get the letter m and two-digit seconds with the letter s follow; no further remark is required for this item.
6h22
